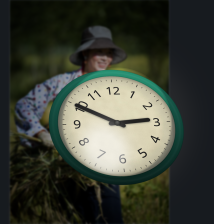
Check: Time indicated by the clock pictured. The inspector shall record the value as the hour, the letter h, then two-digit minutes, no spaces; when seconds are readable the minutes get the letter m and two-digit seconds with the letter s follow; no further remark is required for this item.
2h50
